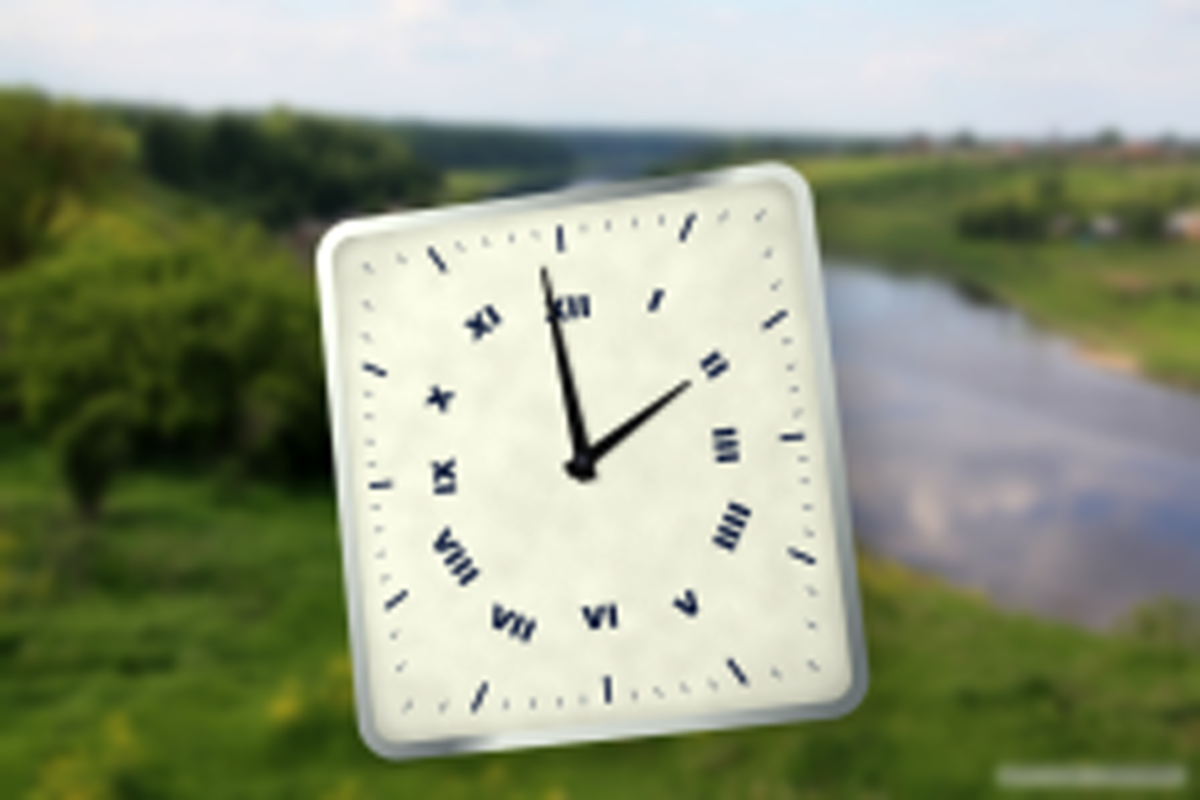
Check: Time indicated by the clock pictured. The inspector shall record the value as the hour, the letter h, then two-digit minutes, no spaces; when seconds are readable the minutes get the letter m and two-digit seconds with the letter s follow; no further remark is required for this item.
1h59
